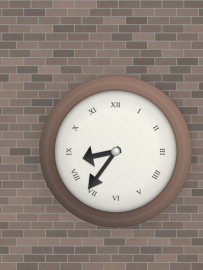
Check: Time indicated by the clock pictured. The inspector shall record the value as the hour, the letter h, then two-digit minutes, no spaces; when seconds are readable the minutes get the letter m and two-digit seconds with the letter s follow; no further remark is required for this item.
8h36
